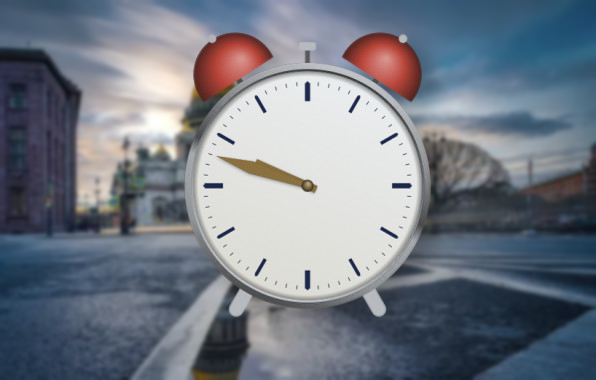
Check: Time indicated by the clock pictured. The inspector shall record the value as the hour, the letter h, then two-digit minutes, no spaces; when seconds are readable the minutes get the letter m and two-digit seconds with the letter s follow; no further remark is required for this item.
9h48
